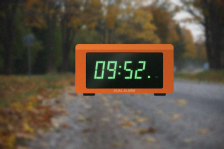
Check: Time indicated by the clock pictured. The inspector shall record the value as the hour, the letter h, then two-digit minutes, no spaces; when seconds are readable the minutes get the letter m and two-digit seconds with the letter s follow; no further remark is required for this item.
9h52
